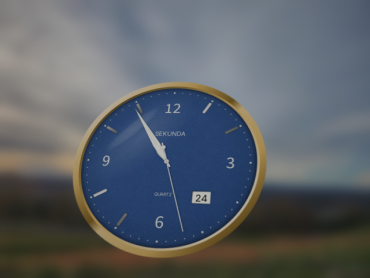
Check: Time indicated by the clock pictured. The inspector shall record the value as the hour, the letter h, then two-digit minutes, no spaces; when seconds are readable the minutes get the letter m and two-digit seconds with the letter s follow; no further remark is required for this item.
10h54m27s
